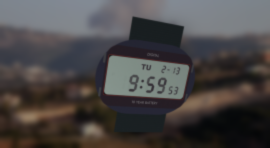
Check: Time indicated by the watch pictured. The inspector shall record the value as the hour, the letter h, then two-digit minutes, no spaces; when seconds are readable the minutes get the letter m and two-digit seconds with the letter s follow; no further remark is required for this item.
9h59
